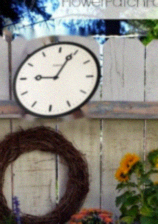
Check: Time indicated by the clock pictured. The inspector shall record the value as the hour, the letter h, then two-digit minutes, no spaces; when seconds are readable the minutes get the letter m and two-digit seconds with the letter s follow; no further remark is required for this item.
9h04
